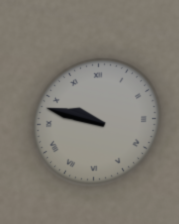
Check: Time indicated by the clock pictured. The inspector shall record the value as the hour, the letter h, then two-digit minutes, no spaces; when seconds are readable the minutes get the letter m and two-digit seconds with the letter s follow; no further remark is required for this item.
9h48
